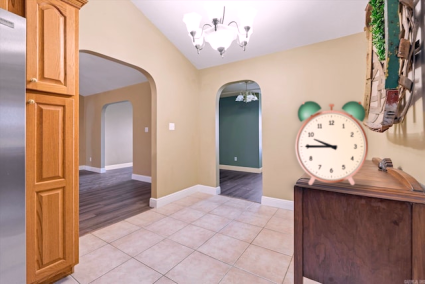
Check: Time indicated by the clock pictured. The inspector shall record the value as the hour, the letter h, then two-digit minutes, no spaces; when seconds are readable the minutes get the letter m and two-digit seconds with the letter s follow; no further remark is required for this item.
9h45
